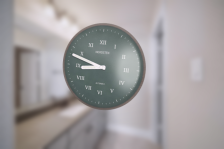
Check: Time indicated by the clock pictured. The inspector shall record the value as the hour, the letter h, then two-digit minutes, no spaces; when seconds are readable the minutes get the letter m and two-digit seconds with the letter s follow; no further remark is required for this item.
8h48
